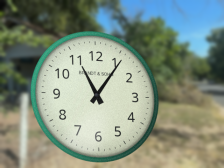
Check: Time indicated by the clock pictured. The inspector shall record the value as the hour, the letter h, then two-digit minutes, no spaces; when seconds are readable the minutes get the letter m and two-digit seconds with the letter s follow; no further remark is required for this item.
11h06
